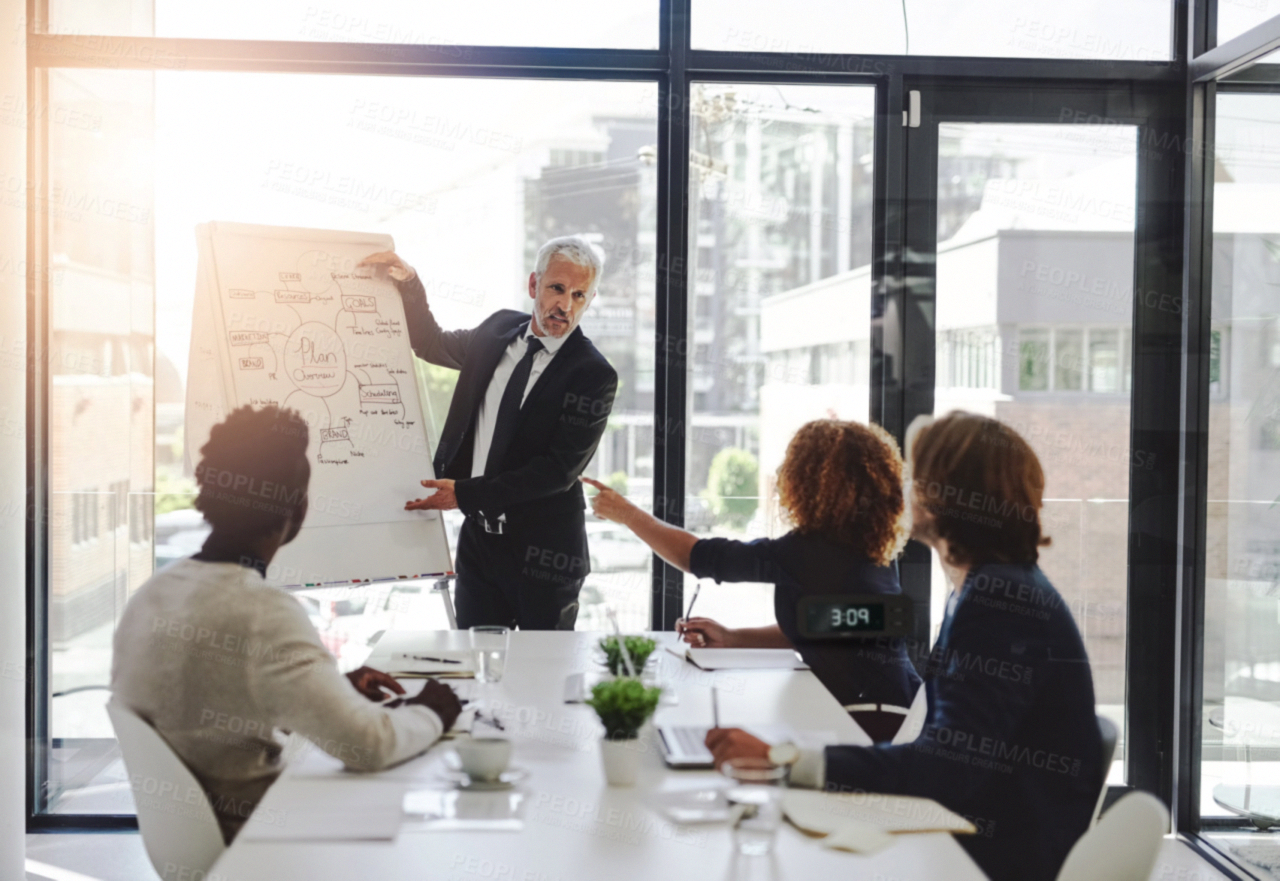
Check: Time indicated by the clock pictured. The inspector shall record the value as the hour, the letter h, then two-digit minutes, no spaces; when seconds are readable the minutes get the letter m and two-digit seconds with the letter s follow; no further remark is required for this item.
3h09
